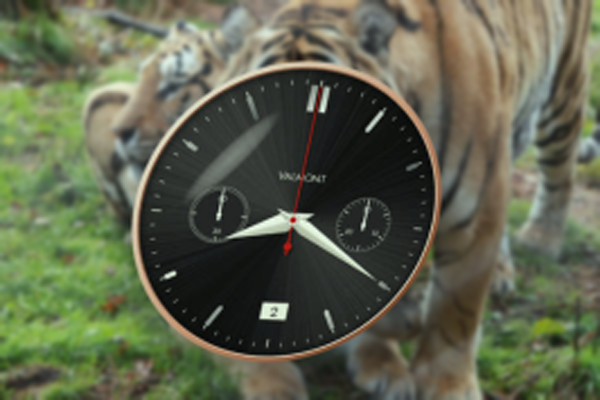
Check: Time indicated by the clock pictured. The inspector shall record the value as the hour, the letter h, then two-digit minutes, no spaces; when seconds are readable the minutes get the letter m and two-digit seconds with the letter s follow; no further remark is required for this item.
8h20
